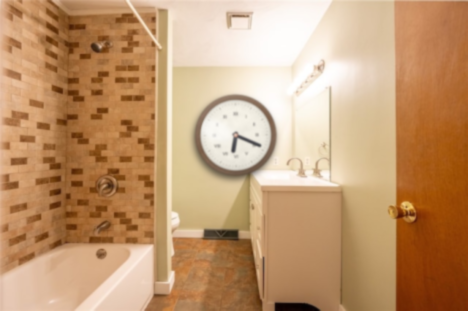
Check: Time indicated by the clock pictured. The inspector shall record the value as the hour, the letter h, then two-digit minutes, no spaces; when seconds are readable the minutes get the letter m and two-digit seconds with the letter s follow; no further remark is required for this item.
6h19
